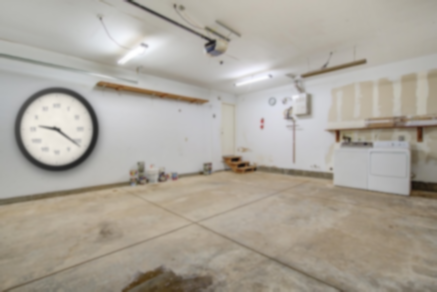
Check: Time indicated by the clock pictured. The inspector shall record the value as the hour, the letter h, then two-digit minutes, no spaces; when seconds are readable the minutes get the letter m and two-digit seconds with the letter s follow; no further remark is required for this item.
9h21
